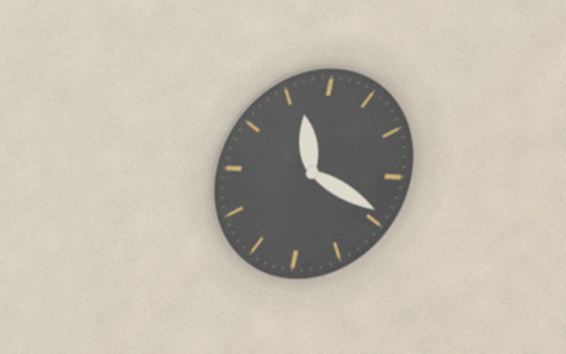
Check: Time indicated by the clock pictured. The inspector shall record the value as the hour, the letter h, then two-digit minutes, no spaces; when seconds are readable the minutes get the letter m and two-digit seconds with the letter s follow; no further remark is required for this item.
11h19
